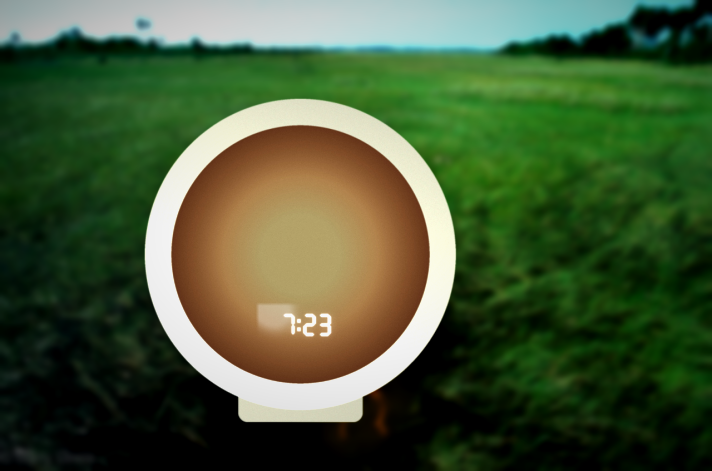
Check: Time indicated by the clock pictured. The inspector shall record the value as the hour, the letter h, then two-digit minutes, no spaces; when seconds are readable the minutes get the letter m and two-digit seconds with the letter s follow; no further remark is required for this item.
7h23
